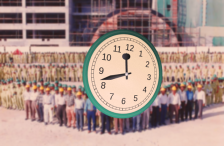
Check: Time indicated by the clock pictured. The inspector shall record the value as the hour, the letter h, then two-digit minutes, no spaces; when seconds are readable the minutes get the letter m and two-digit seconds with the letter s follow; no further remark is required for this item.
11h42
